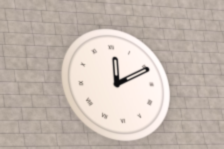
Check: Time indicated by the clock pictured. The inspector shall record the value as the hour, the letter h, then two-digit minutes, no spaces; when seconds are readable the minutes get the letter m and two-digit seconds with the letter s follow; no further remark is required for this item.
12h11
